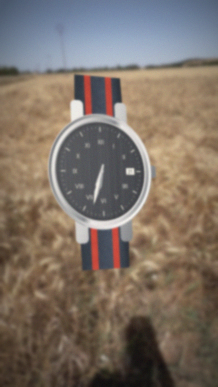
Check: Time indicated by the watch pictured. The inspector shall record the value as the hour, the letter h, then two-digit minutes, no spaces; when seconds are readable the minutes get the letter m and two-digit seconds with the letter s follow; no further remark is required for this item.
6h33
